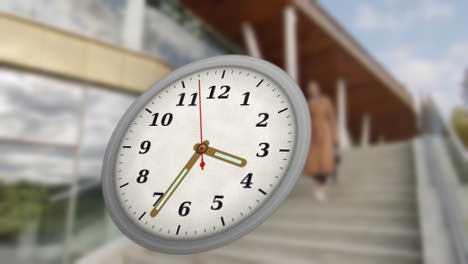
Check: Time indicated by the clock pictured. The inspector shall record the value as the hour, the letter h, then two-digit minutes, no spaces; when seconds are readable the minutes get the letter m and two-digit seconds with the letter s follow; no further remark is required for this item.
3h33m57s
